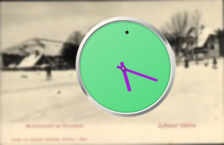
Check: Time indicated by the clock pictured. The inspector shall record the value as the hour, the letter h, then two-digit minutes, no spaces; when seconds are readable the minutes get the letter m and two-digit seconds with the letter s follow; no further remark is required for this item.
5h17
